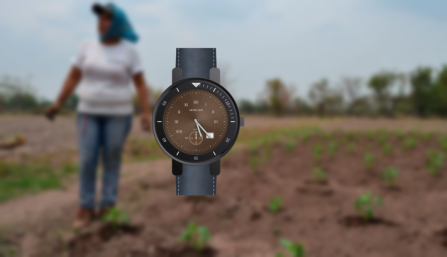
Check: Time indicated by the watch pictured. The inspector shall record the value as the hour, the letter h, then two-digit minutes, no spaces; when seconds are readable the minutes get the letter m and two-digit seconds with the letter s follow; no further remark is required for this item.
5h23
